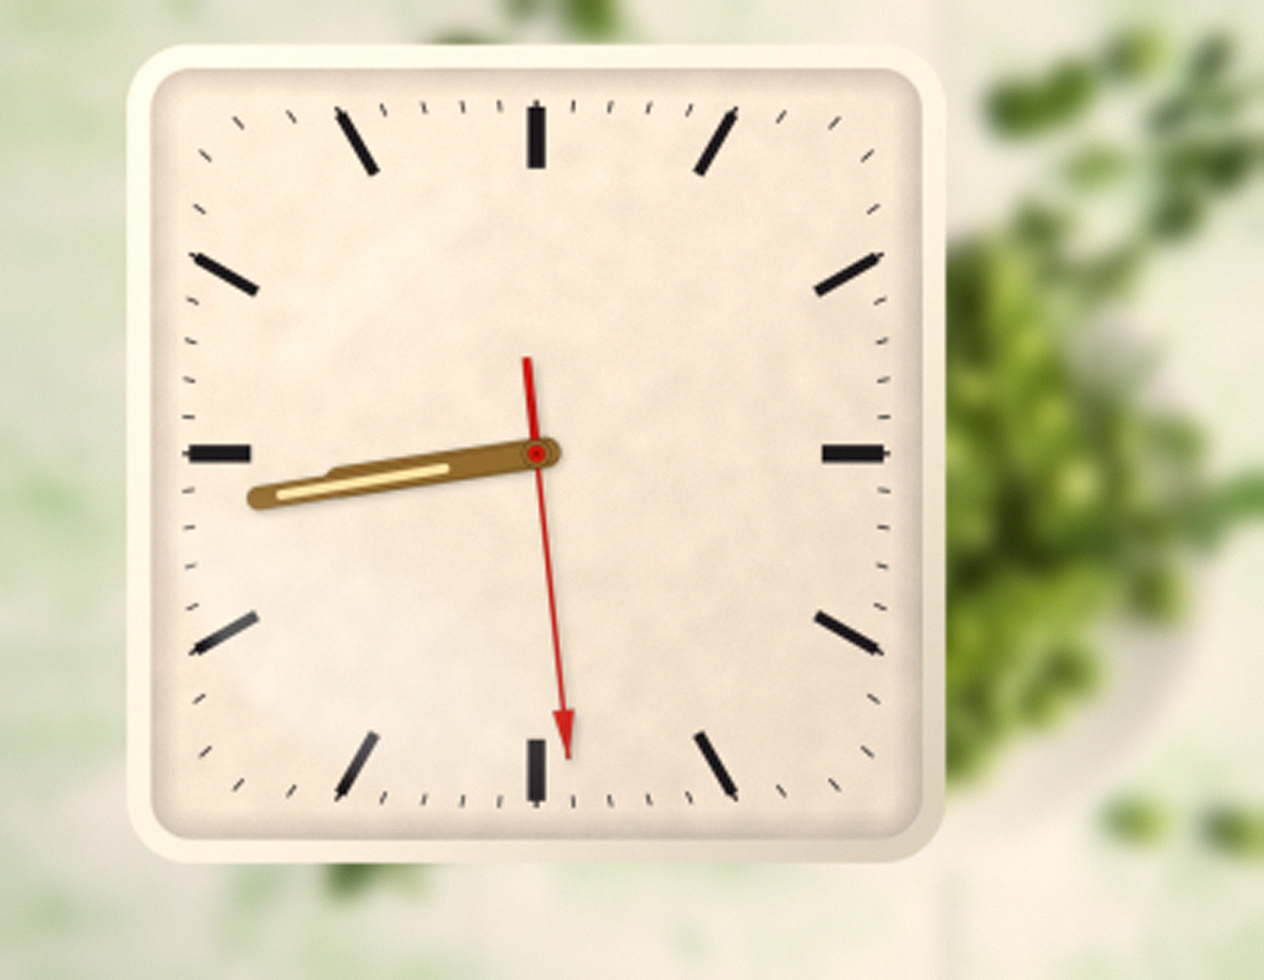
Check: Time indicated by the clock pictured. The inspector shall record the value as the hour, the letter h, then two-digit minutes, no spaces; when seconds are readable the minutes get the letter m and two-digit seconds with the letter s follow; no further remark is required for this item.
8h43m29s
